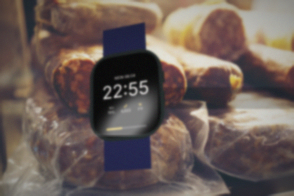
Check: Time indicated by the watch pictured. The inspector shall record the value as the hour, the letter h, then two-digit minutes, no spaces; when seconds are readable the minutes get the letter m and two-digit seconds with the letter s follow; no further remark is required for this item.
22h55
